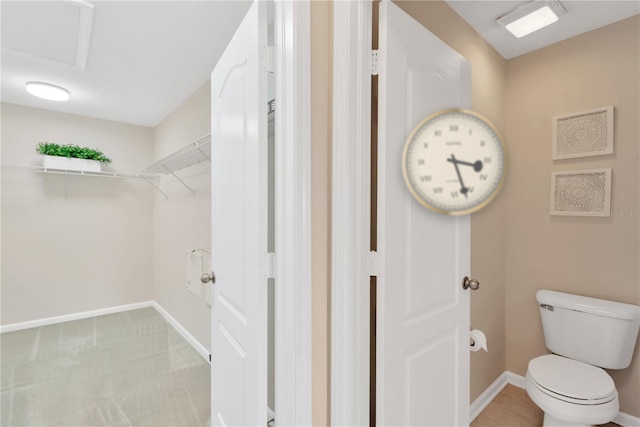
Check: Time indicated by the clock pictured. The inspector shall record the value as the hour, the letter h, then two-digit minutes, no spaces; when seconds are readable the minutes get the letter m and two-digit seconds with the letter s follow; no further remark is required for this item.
3h27
